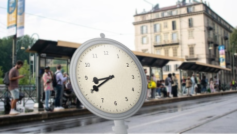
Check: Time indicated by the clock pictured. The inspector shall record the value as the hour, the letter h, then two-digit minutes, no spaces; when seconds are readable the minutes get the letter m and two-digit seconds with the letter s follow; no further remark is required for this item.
8h40
